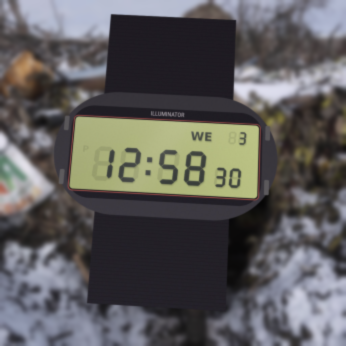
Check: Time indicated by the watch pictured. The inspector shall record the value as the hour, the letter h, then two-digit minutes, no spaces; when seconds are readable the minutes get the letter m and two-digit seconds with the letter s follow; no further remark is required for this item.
12h58m30s
